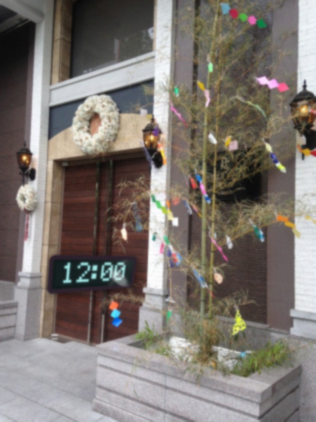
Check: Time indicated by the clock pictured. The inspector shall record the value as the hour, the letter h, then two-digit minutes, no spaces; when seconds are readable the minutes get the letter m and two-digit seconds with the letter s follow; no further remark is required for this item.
12h00
